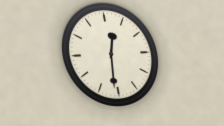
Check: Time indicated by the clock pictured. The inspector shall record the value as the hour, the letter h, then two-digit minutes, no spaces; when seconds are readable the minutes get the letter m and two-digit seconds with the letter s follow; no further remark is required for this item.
12h31
